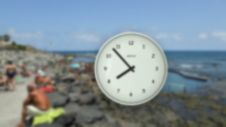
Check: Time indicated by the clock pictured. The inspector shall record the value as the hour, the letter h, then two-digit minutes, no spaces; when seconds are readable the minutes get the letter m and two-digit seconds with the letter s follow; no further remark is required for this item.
7h53
